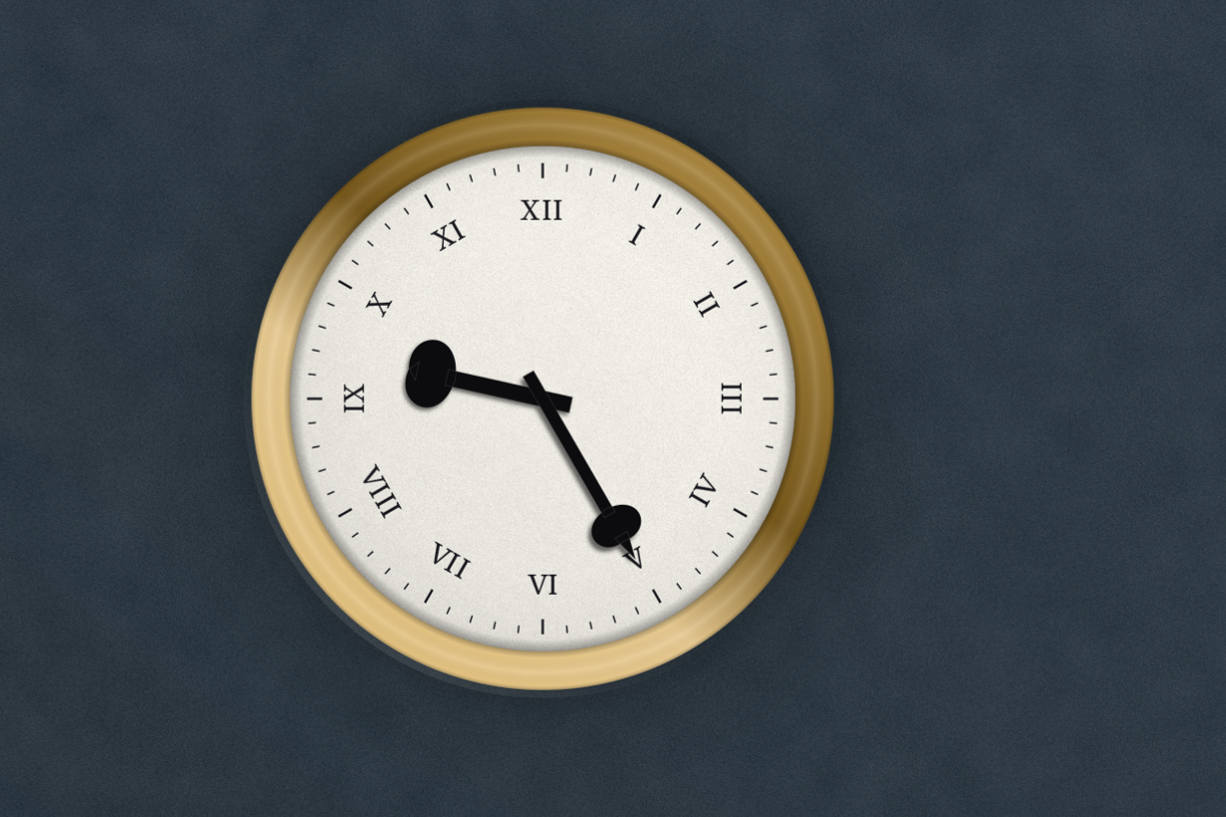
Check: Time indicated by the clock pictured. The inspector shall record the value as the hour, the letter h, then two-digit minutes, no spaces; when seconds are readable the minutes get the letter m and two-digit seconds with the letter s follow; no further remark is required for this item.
9h25
